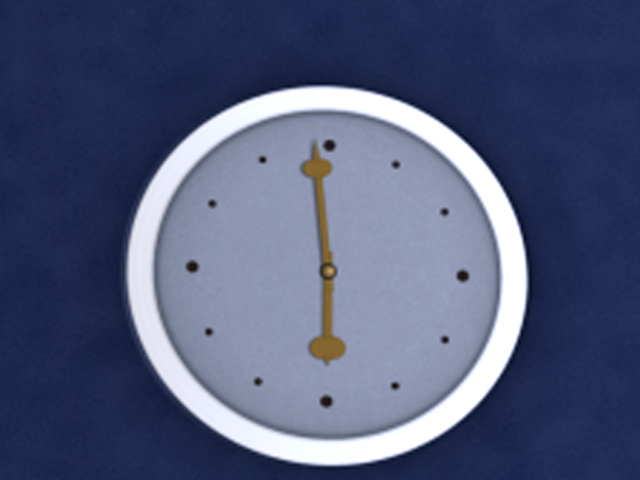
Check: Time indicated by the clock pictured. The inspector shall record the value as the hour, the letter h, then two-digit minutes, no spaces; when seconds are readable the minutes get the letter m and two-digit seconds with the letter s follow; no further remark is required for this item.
5h59
